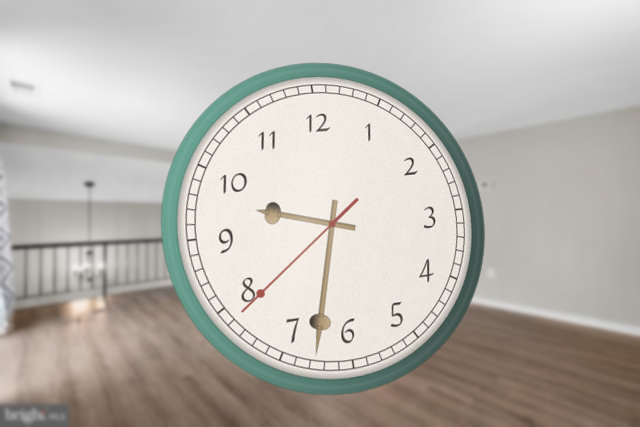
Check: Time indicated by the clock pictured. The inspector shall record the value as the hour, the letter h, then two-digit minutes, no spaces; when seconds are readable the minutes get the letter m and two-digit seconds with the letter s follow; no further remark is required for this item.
9h32m39s
